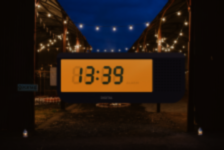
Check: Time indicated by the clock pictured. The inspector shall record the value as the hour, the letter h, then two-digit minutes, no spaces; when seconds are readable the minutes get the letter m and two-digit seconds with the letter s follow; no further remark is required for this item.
13h39
